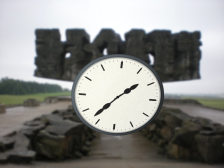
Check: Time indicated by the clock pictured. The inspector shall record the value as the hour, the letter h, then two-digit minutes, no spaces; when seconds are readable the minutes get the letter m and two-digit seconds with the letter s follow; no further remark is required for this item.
1h37
